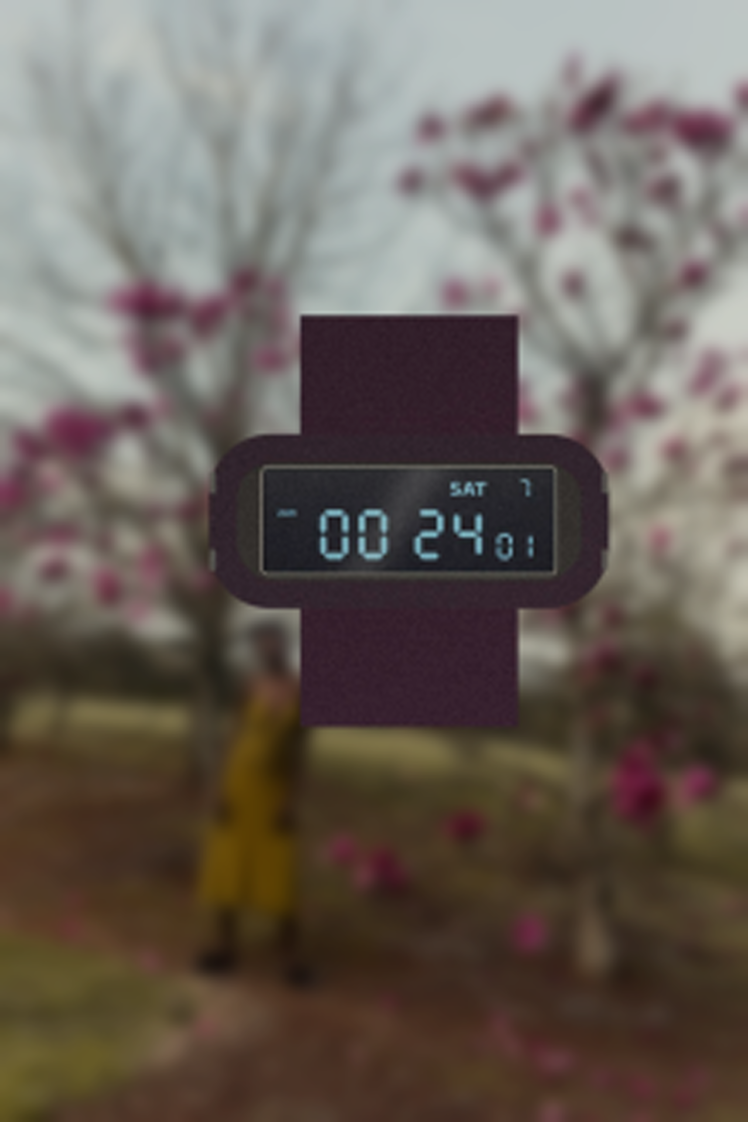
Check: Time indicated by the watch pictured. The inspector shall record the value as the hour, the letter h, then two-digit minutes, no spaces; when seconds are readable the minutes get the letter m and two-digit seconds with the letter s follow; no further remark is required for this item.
0h24m01s
